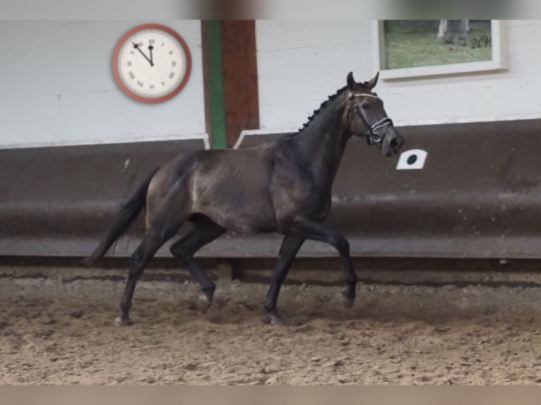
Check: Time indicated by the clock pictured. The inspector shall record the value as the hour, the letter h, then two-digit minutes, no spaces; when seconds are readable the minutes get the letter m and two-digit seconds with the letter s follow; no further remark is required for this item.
11h53
